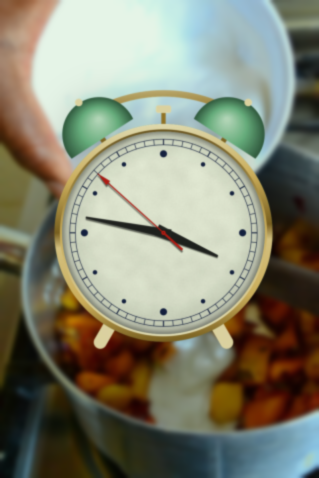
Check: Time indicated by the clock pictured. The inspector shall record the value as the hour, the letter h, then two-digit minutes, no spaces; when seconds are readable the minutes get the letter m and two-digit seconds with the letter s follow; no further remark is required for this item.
3h46m52s
